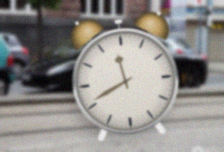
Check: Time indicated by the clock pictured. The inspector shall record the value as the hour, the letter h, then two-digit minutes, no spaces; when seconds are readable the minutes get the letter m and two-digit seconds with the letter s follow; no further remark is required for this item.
11h41
